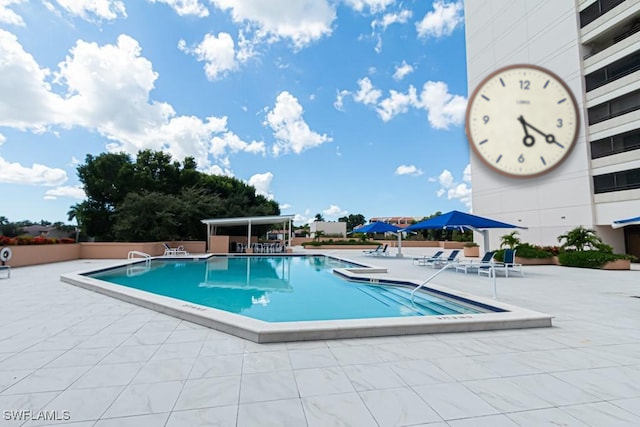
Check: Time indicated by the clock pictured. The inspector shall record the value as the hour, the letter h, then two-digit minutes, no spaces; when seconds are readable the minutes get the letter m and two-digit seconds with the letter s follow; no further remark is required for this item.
5h20
